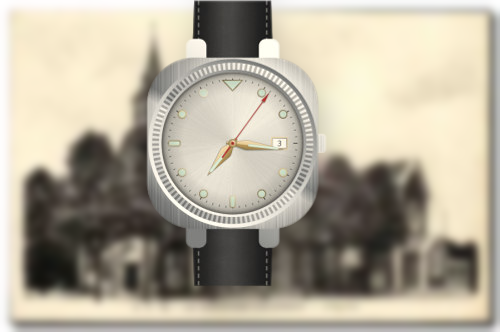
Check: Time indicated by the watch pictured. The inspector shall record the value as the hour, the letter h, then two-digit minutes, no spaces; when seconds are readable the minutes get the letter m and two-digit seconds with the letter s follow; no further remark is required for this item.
7h16m06s
